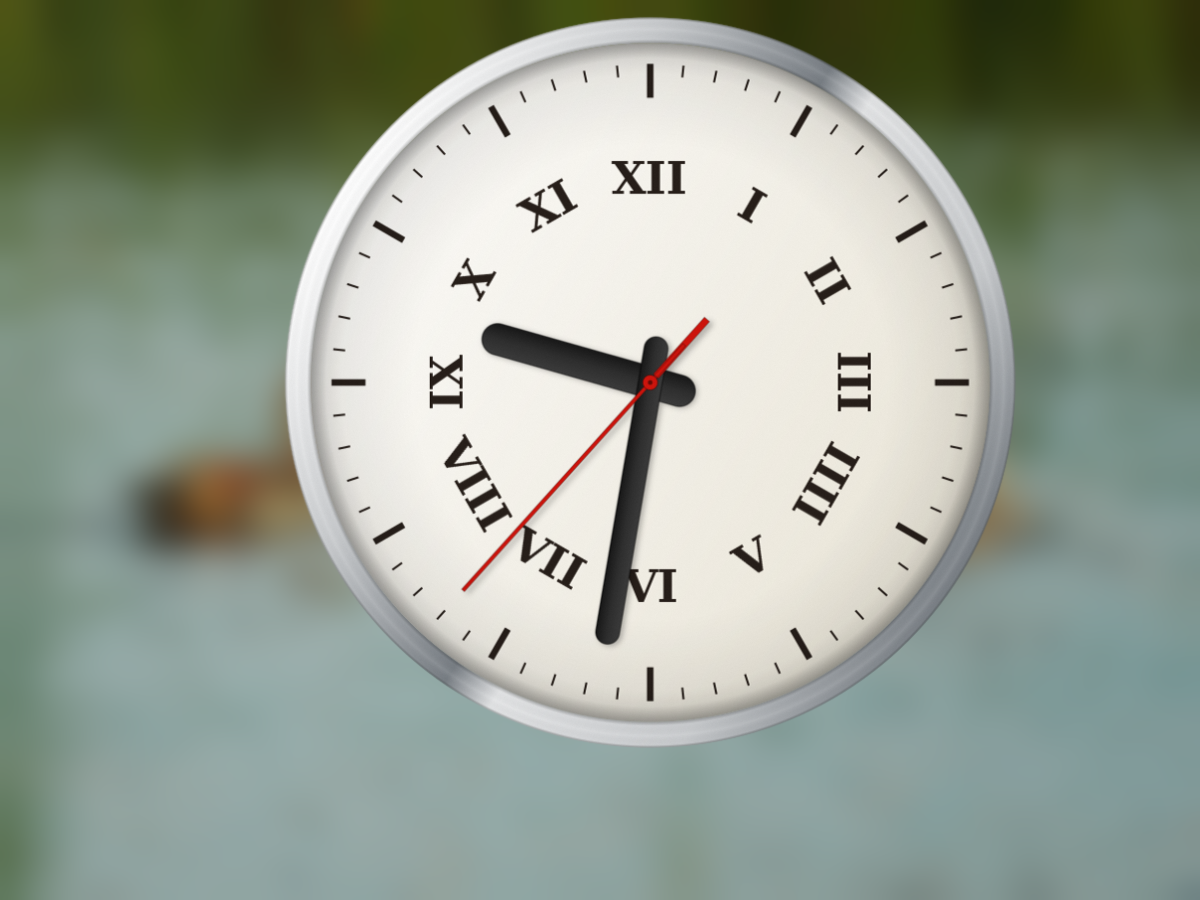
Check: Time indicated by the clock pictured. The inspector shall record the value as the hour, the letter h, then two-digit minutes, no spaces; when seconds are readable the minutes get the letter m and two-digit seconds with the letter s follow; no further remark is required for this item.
9h31m37s
